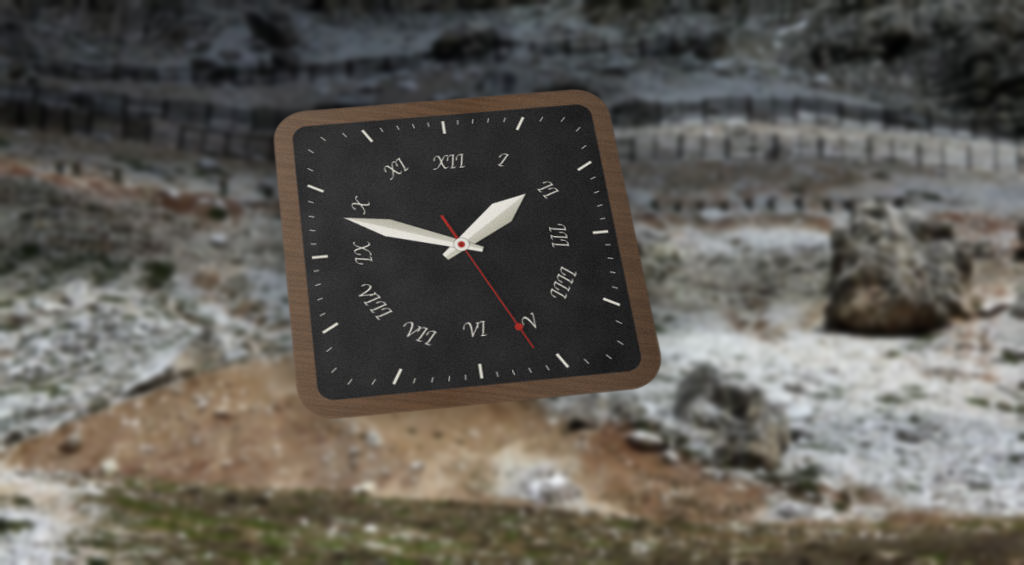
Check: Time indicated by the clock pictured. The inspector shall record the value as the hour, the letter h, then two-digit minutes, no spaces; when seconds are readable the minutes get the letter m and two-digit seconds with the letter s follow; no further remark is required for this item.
1h48m26s
